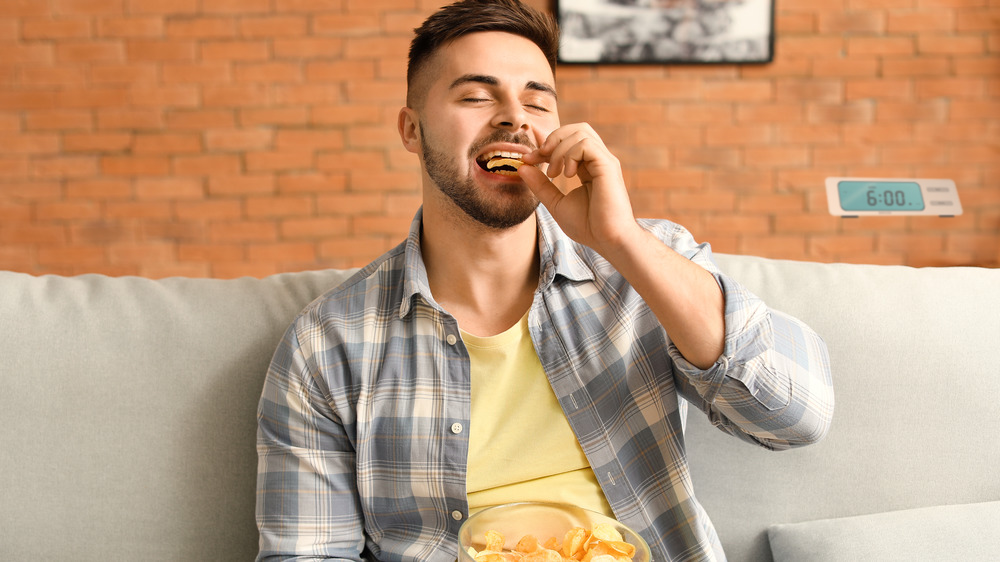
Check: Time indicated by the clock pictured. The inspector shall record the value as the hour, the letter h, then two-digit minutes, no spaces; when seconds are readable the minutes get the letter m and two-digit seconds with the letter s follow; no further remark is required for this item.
6h00
